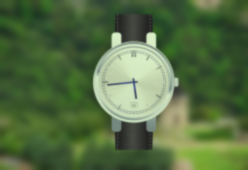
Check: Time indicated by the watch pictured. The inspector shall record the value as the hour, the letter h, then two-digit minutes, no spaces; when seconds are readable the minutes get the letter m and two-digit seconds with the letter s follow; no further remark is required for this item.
5h44
